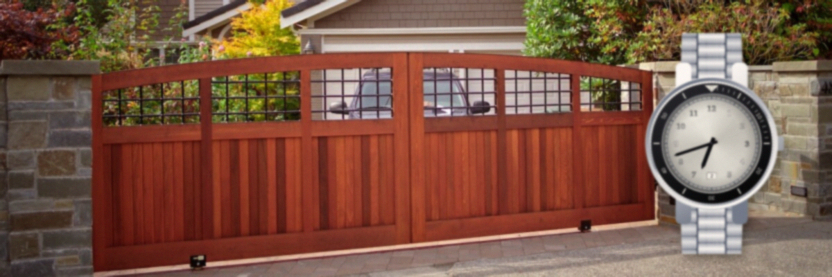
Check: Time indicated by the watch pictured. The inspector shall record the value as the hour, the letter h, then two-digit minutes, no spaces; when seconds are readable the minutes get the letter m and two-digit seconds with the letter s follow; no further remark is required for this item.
6h42
